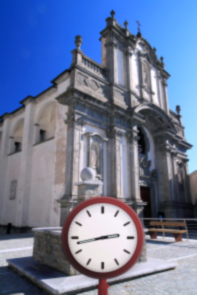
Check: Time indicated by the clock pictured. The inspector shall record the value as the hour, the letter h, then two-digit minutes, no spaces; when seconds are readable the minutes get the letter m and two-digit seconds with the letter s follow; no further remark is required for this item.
2h43
